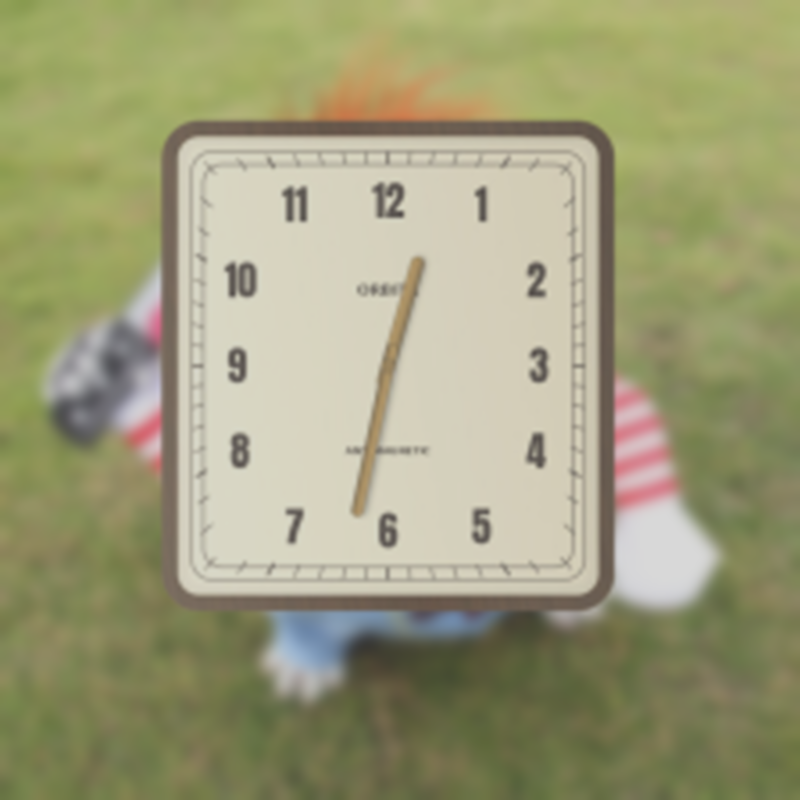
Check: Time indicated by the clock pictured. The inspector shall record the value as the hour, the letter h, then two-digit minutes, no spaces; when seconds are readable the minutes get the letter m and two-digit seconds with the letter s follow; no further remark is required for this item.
12h32
